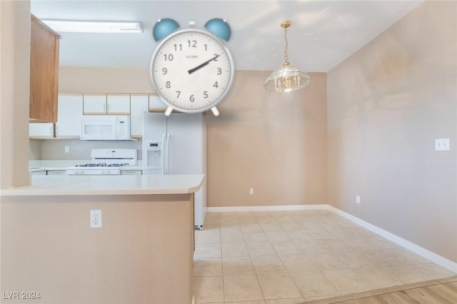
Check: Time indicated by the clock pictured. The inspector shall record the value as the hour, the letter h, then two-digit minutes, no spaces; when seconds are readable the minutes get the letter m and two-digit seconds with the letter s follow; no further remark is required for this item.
2h10
